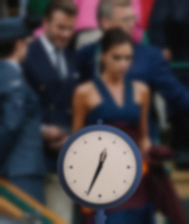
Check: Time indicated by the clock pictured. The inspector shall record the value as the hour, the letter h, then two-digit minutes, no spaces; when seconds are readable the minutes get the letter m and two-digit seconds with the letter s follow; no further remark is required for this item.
12h34
